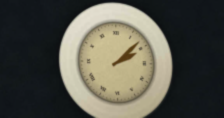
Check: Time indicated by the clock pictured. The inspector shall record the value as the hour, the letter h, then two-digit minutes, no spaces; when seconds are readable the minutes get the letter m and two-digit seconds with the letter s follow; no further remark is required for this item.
2h08
